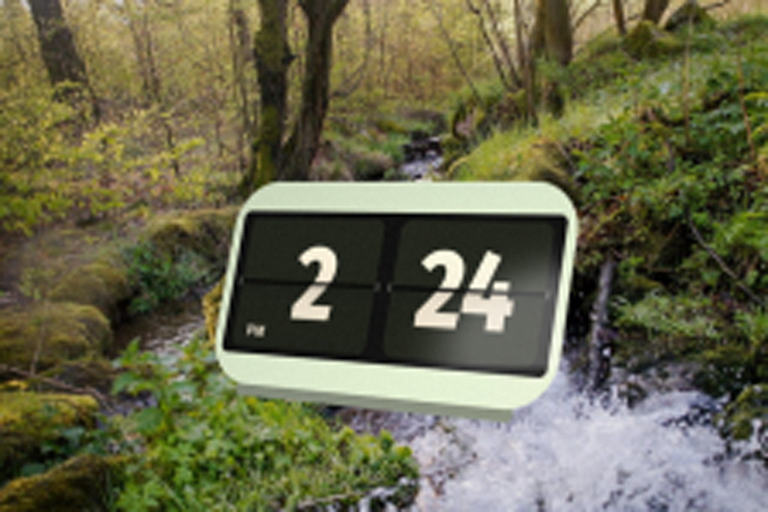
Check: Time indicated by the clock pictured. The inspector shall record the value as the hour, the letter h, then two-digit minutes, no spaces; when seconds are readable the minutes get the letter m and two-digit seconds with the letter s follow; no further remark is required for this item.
2h24
